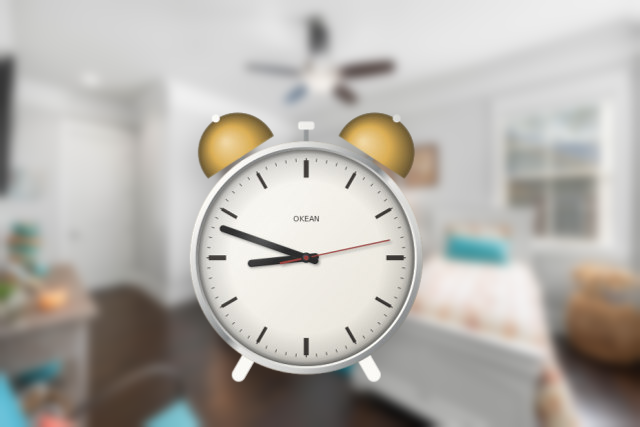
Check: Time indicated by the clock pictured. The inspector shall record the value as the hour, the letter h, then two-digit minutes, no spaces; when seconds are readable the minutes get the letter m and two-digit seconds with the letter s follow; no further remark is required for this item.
8h48m13s
